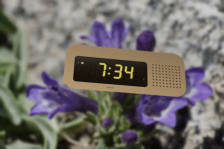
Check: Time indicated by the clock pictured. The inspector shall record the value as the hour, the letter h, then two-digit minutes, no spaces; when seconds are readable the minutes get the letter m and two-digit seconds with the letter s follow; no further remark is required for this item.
7h34
